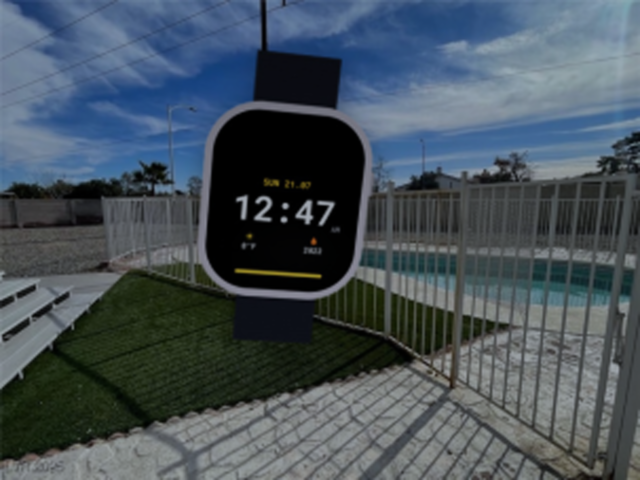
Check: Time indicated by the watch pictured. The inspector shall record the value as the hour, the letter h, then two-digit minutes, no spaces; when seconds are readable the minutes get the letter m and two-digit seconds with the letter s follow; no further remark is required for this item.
12h47
